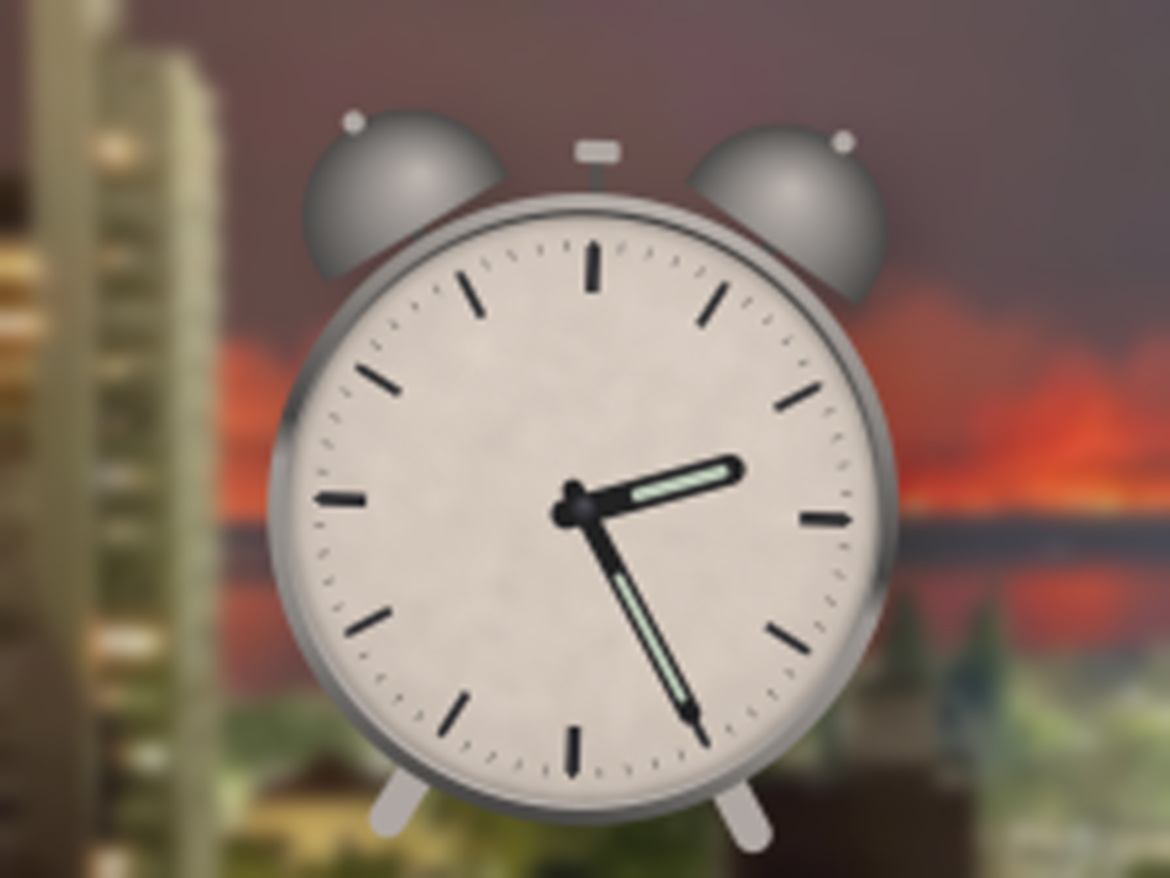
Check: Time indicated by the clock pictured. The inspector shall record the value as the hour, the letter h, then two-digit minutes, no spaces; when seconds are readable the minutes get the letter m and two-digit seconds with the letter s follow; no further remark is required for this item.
2h25
